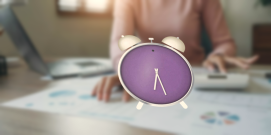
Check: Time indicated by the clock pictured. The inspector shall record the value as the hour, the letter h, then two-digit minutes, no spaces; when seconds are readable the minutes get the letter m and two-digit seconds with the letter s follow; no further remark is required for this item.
6h28
